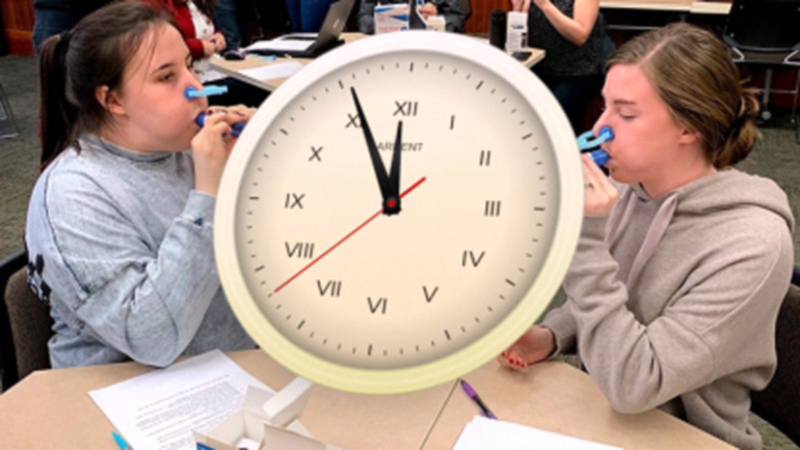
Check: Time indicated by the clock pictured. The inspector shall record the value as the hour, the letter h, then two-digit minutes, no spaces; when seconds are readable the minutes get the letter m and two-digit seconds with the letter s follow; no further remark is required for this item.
11h55m38s
